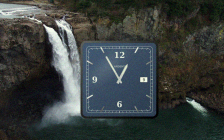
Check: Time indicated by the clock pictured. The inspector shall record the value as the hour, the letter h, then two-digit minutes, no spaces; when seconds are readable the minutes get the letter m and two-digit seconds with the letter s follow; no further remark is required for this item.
12h55
